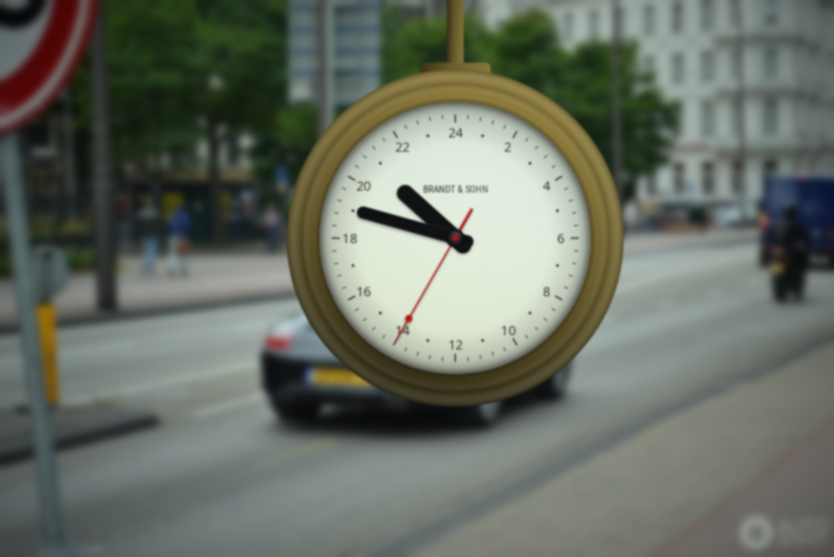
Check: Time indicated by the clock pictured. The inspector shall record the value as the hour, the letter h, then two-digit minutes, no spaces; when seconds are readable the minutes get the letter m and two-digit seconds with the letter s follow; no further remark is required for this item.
20h47m35s
